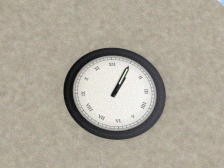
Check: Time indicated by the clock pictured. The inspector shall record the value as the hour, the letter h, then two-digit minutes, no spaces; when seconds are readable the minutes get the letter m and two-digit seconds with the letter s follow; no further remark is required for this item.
1h05
